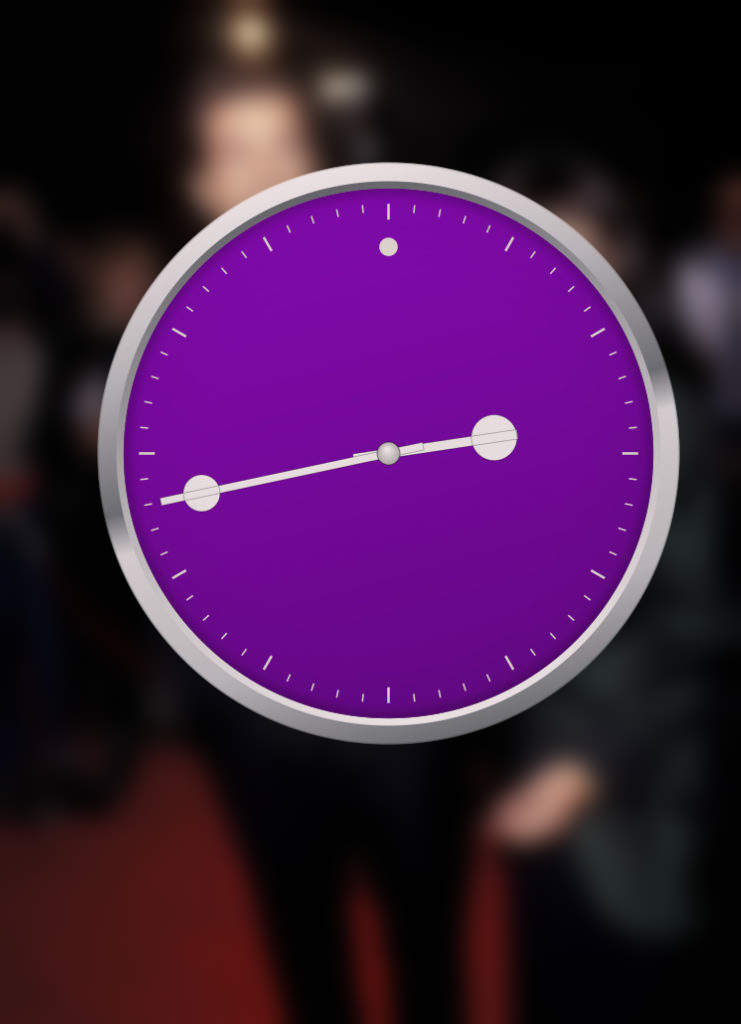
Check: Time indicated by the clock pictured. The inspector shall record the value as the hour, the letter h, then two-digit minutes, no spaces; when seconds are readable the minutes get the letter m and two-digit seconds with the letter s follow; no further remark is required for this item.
2h43
